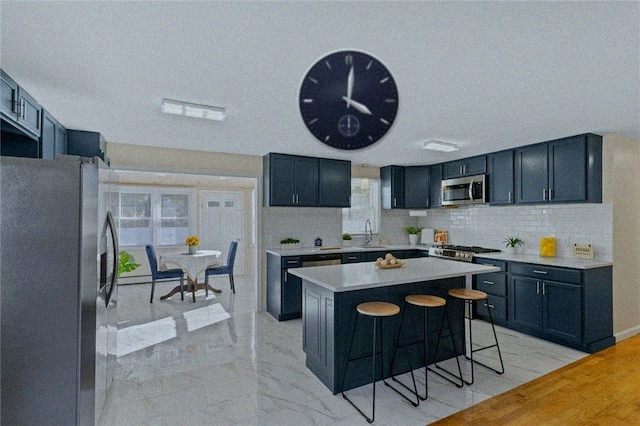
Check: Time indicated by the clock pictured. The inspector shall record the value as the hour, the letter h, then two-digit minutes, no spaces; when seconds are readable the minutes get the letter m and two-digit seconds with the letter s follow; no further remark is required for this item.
4h01
